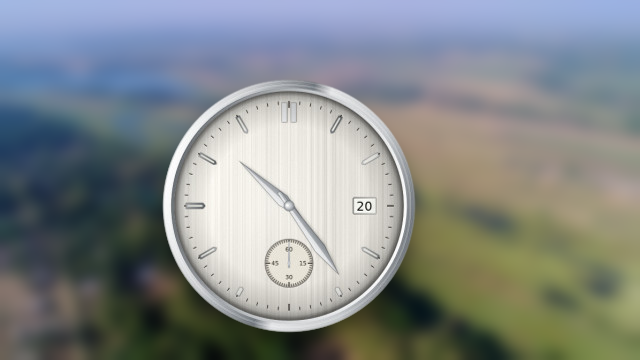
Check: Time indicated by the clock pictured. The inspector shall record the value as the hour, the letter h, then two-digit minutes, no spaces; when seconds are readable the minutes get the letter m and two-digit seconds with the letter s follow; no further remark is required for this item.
10h24
